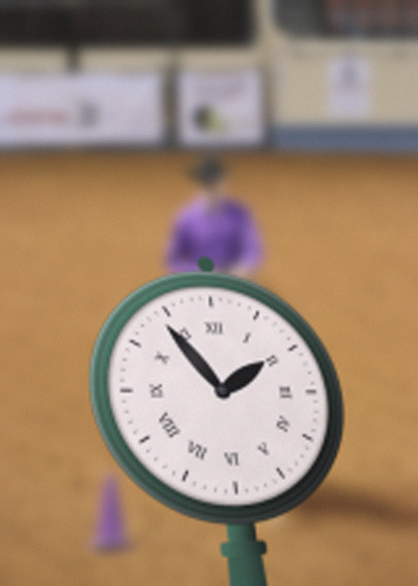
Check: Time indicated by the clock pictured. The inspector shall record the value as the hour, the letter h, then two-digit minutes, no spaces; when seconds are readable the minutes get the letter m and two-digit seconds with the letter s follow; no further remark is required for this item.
1h54
